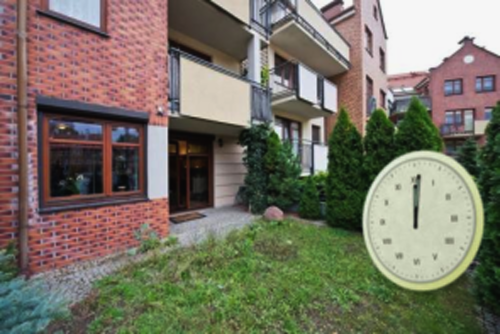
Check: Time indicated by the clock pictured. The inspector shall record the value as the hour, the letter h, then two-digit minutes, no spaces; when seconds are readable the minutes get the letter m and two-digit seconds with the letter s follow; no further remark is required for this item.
12h01
